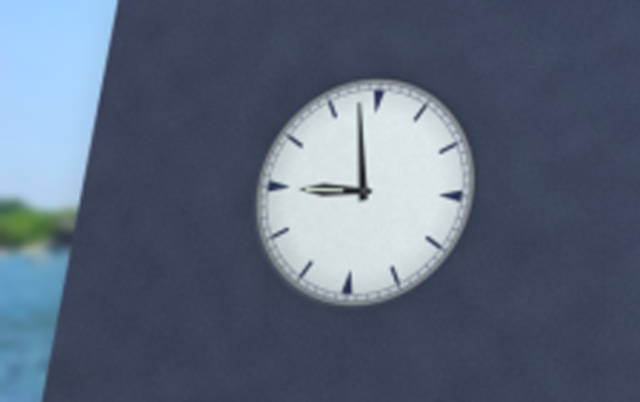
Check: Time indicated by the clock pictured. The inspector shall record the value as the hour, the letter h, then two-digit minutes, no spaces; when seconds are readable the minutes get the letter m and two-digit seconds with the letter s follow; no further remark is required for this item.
8h58
